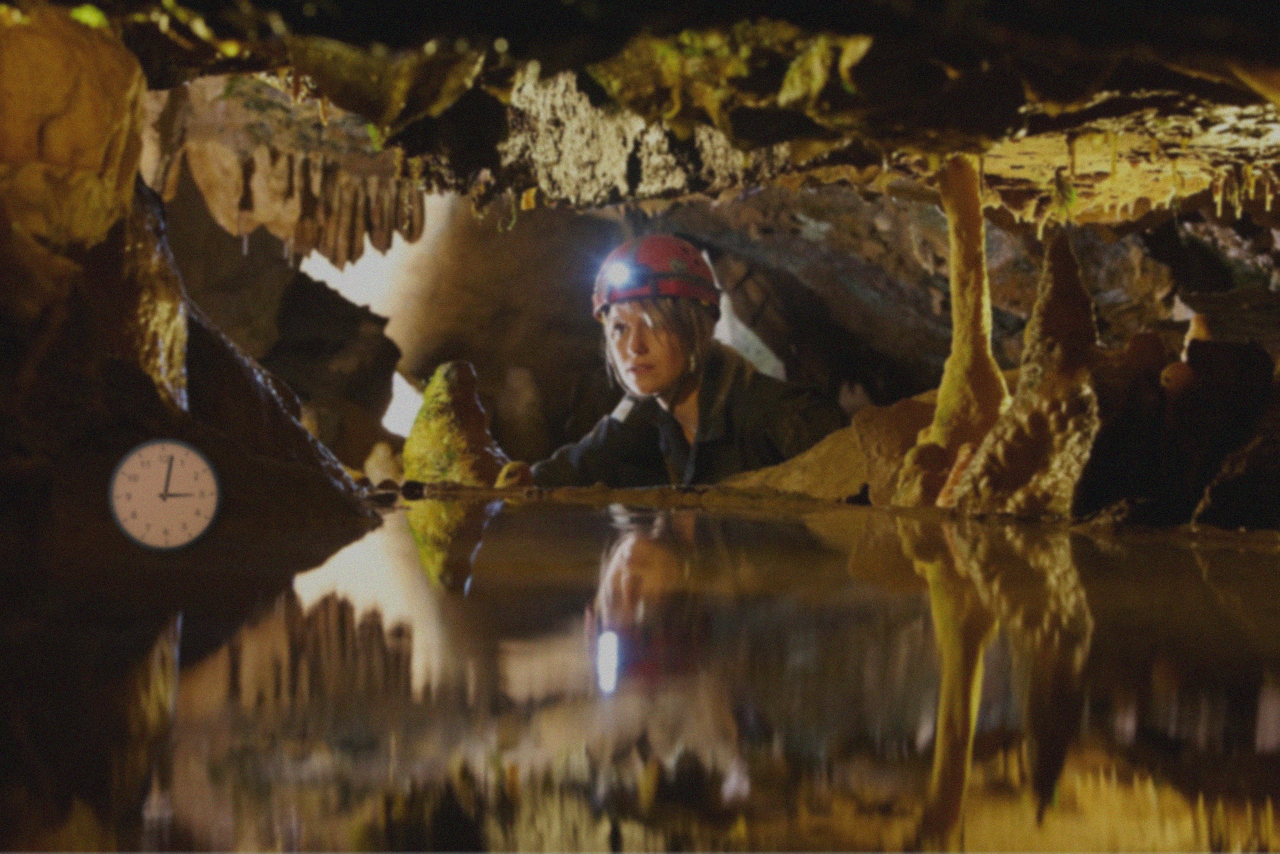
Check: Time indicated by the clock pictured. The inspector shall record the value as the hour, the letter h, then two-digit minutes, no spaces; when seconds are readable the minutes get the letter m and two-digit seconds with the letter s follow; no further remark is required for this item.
3h02
